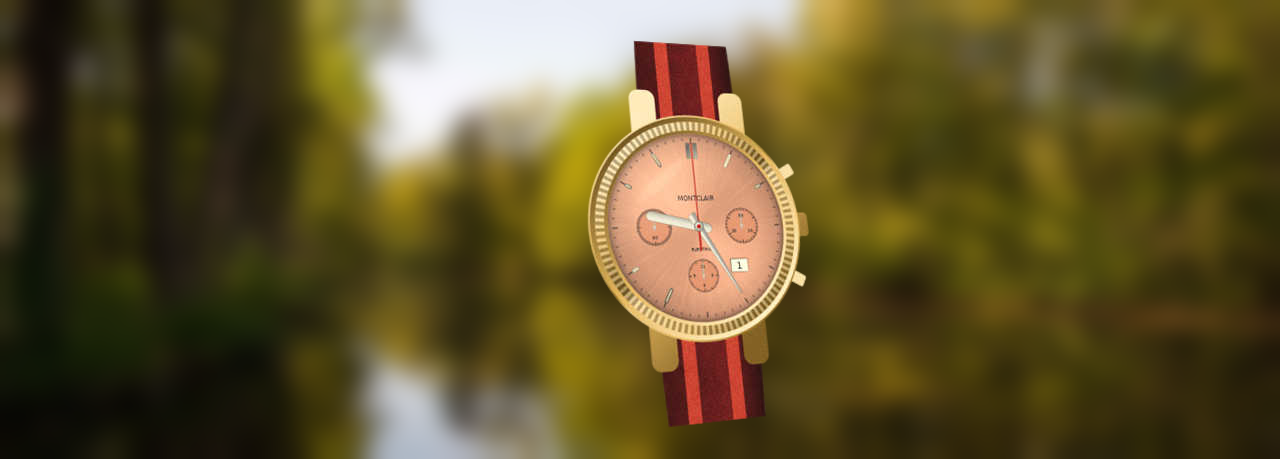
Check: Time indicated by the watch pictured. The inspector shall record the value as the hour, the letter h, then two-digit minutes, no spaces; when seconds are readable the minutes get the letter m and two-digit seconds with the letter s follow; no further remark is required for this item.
9h25
